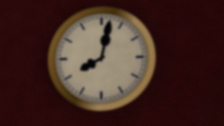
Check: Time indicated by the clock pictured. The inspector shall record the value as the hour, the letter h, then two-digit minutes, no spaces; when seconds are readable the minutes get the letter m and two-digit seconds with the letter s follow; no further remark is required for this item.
8h02
